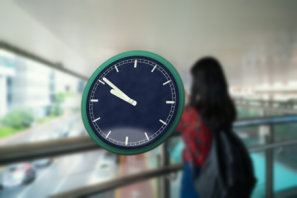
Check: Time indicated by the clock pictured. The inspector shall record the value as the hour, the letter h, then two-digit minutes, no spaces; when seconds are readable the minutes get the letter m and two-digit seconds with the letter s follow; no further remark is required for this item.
9h51
